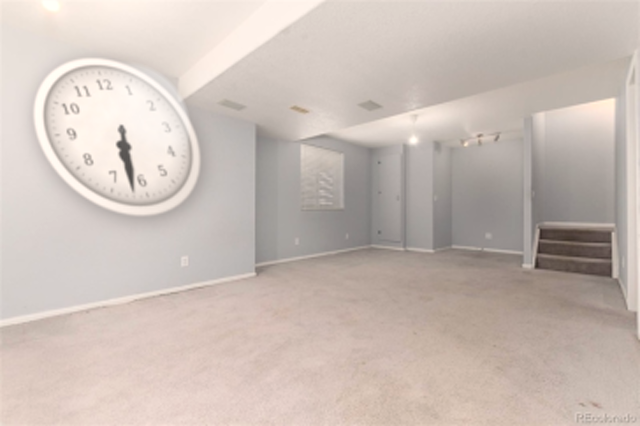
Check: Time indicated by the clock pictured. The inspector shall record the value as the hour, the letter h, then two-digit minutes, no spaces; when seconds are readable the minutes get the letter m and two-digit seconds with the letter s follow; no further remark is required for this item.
6h32
